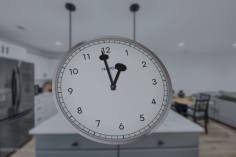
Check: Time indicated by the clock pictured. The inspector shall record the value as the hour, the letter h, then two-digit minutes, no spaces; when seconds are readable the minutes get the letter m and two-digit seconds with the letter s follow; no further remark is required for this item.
12h59
